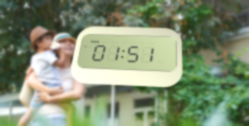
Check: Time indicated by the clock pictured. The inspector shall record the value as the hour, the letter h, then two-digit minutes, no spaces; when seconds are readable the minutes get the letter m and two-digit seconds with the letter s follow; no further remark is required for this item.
1h51
